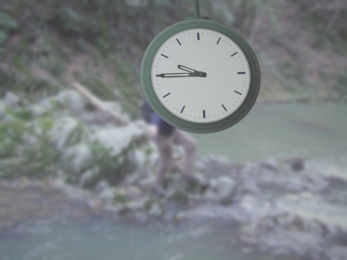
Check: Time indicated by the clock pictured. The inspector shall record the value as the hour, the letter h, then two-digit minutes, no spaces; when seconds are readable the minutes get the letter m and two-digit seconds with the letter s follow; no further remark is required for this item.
9h45
